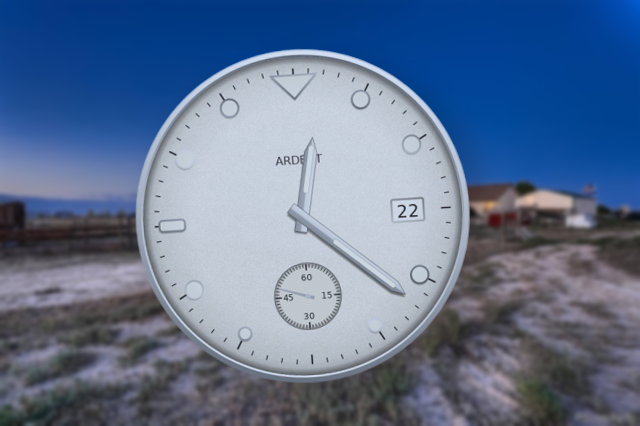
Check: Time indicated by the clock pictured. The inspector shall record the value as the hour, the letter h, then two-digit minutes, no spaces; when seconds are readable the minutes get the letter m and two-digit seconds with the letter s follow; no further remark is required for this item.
12h21m48s
